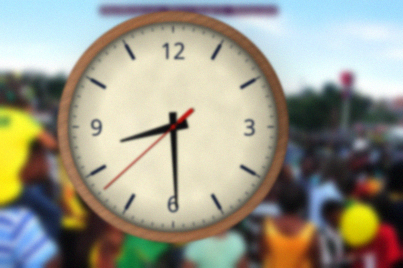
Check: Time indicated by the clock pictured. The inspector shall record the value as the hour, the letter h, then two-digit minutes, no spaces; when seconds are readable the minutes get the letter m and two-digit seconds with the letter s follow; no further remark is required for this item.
8h29m38s
